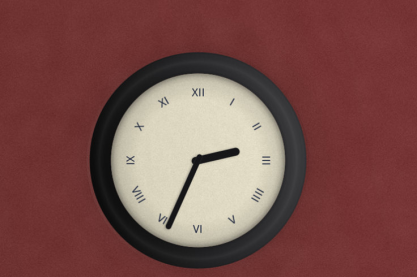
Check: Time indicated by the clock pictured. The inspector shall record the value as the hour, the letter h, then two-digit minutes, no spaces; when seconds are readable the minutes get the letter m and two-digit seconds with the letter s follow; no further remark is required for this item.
2h34
